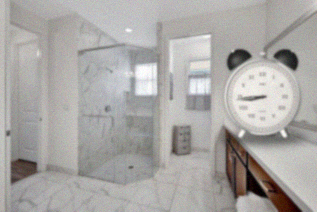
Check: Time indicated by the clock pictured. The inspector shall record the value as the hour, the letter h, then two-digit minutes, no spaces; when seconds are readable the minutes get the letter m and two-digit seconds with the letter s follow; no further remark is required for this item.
8h44
